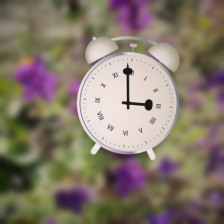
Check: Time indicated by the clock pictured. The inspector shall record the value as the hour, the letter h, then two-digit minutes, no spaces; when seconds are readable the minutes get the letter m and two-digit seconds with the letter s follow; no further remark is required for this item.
2h59
